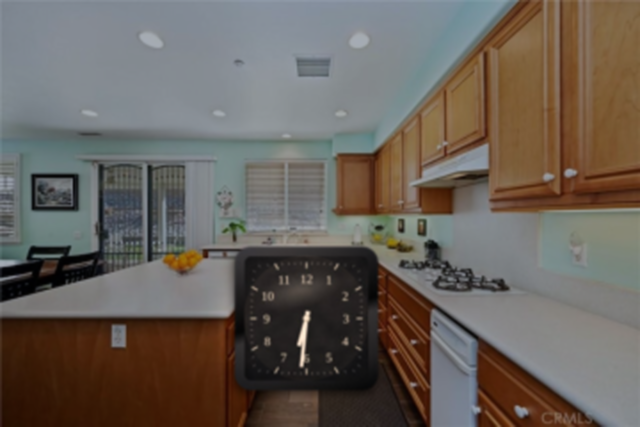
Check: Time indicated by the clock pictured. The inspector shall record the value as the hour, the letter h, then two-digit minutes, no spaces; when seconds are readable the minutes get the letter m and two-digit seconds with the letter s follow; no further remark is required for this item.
6h31
